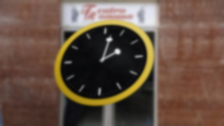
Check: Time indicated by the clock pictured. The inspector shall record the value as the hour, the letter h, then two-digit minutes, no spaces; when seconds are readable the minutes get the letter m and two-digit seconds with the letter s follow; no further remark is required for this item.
2h02
